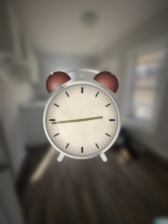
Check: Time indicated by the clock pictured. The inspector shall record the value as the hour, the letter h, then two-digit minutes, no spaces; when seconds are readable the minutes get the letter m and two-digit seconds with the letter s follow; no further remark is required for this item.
2h44
